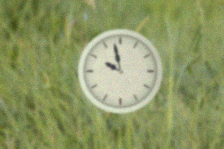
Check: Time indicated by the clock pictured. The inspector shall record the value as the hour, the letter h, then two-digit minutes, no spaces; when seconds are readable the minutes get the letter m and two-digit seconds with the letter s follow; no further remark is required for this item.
9h58
